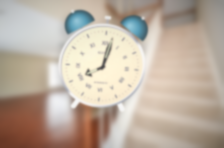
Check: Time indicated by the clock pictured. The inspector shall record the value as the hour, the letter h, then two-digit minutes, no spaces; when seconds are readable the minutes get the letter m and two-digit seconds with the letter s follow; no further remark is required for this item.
8h02
